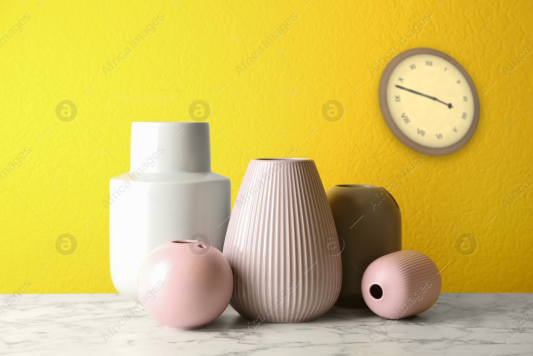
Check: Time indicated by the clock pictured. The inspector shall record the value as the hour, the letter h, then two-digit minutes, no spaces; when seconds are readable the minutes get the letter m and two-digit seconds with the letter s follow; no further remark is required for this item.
3h48
